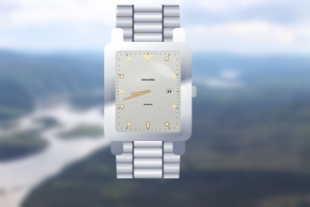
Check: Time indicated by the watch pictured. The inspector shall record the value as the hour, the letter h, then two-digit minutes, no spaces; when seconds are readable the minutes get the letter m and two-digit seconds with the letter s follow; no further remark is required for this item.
8h42
